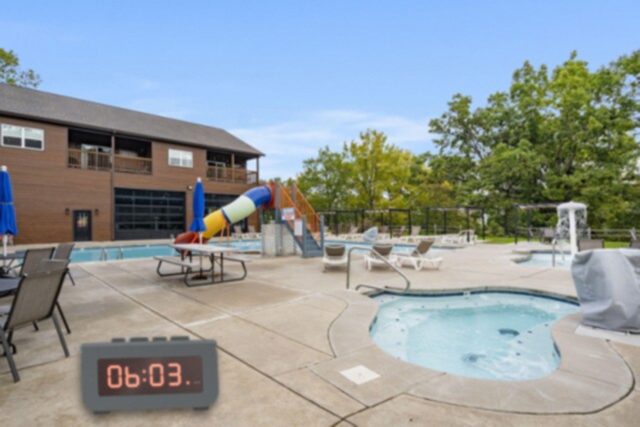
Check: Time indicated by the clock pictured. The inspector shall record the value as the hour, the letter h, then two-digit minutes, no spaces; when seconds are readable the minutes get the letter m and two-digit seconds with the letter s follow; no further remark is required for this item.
6h03
